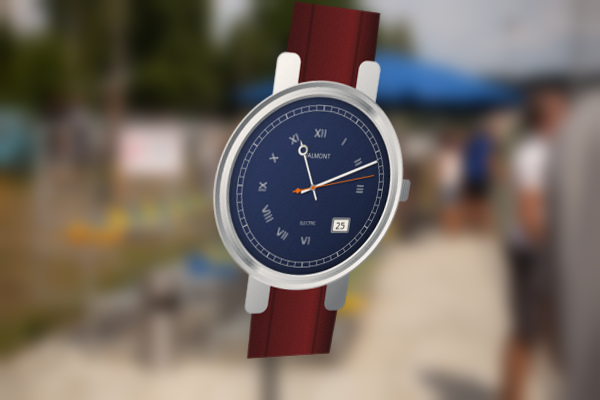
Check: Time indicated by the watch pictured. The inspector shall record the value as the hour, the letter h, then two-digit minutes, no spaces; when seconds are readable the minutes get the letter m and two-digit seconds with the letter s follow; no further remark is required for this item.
11h11m13s
